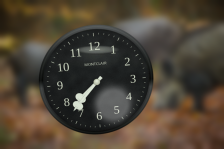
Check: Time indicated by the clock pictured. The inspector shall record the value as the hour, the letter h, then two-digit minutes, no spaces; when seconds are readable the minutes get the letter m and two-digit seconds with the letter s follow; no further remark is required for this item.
7h37
